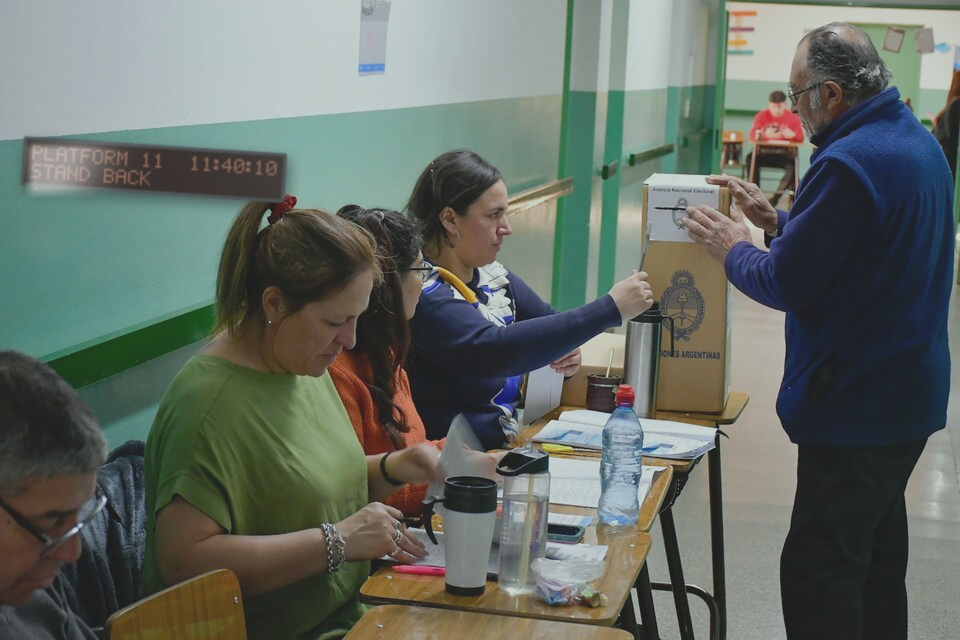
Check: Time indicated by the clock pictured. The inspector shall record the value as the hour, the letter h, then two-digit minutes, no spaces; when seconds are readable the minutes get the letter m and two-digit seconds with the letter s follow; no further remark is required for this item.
11h40m10s
